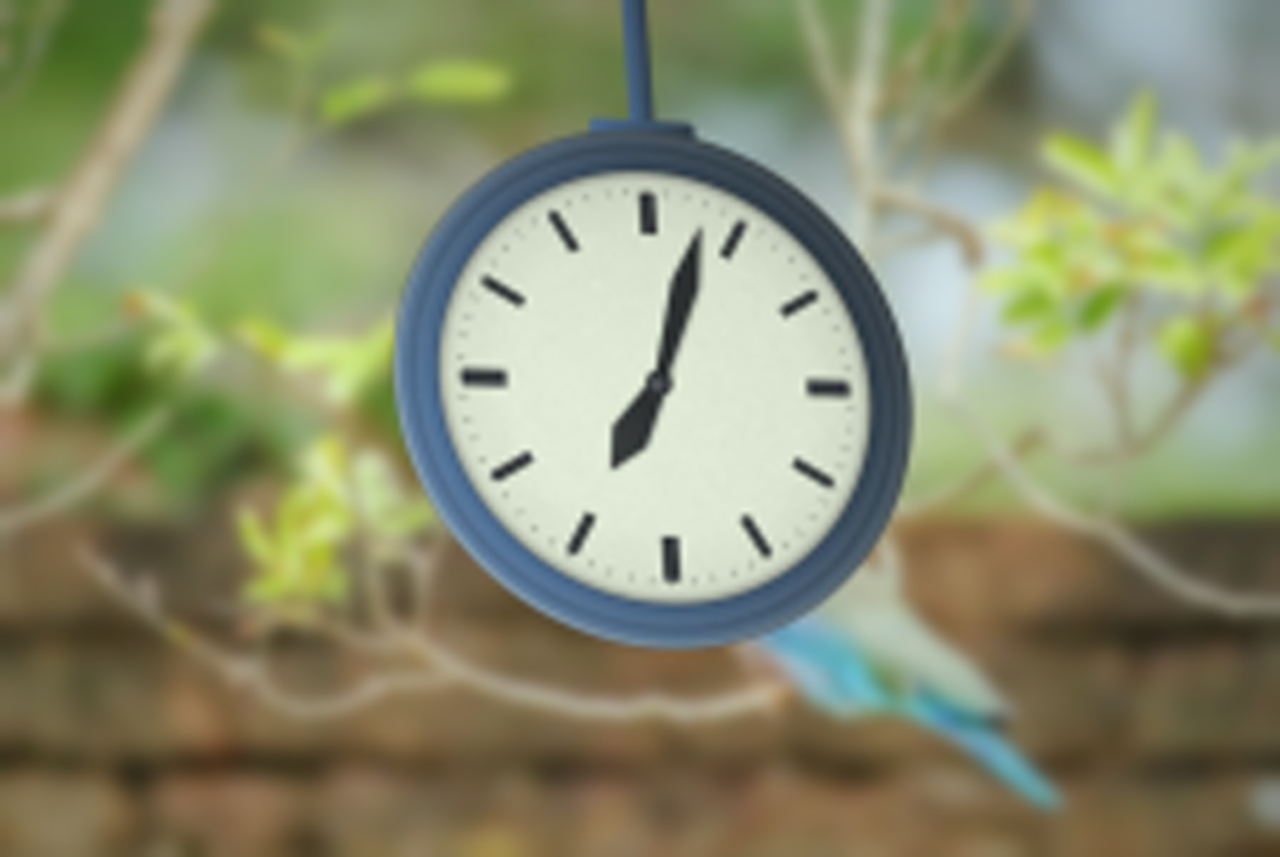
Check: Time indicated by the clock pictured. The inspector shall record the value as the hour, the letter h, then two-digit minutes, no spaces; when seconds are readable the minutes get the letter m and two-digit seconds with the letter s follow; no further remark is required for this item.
7h03
